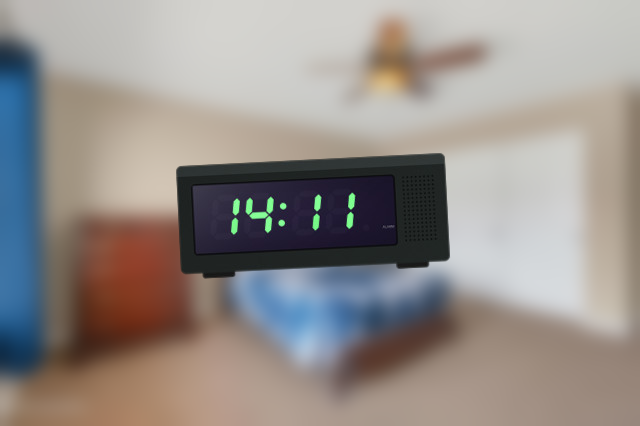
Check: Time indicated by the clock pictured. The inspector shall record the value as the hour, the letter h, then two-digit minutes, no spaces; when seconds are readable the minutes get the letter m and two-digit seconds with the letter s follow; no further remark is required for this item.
14h11
